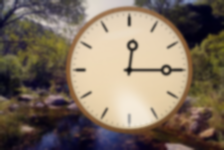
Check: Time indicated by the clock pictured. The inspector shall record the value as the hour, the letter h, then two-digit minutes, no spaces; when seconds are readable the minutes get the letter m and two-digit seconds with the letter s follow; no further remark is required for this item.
12h15
